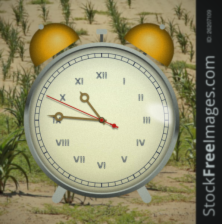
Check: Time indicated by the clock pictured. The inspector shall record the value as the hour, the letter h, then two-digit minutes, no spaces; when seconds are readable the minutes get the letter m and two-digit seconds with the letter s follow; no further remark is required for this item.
10h45m49s
